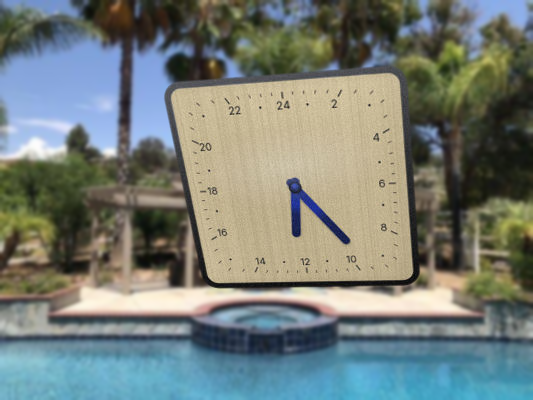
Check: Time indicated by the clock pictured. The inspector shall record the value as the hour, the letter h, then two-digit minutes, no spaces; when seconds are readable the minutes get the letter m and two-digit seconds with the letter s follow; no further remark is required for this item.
12h24
